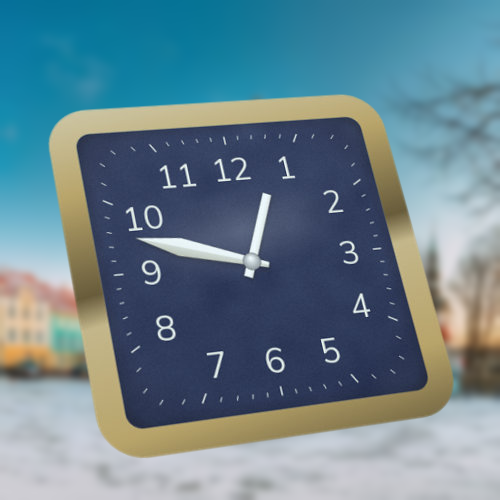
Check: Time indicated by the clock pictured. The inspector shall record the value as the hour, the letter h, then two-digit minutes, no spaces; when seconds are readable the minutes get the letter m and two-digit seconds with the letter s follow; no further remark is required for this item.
12h48
